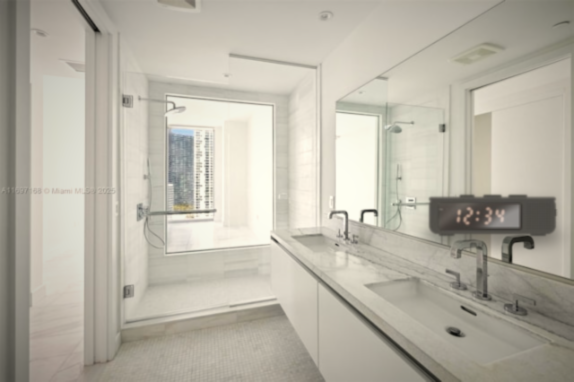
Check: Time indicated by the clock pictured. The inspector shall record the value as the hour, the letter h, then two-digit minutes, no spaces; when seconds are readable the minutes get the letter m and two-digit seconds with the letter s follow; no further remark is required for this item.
12h34
